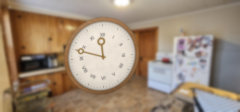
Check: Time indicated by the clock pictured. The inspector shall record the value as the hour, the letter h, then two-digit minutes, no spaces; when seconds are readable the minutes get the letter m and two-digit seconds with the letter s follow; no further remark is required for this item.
11h48
